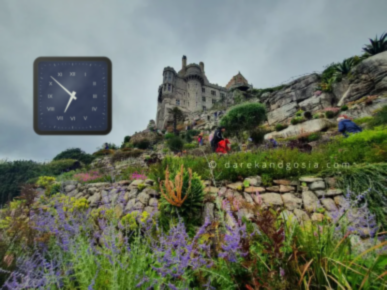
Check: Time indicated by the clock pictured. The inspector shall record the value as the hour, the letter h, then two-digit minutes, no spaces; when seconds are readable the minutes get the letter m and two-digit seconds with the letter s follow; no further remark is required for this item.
6h52
